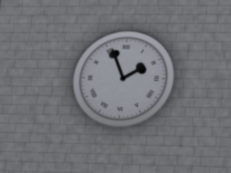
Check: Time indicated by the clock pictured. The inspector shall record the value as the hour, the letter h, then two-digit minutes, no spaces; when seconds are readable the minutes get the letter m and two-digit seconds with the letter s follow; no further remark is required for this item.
1h56
